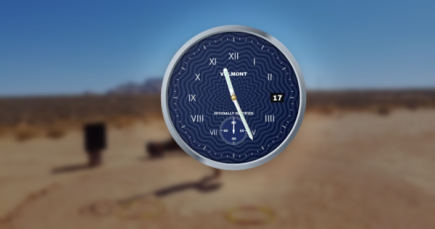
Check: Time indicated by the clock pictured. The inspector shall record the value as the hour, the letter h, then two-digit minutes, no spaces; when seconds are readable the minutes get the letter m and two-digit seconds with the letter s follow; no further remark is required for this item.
11h26
